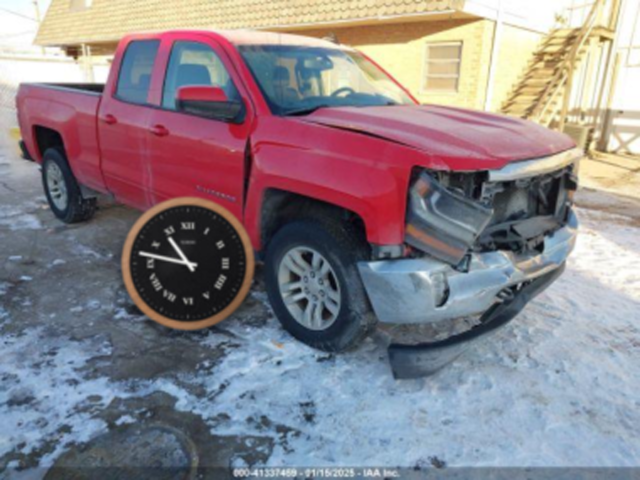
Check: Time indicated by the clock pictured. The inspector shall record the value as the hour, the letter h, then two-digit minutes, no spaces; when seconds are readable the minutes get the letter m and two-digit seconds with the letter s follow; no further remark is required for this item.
10h47
